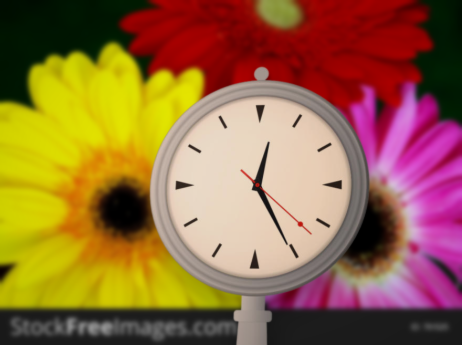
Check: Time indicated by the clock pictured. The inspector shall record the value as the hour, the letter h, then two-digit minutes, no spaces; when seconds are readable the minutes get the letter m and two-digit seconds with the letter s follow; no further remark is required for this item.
12h25m22s
